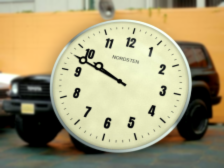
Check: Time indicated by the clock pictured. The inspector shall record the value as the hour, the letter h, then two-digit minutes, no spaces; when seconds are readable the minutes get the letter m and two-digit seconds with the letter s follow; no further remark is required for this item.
9h48
